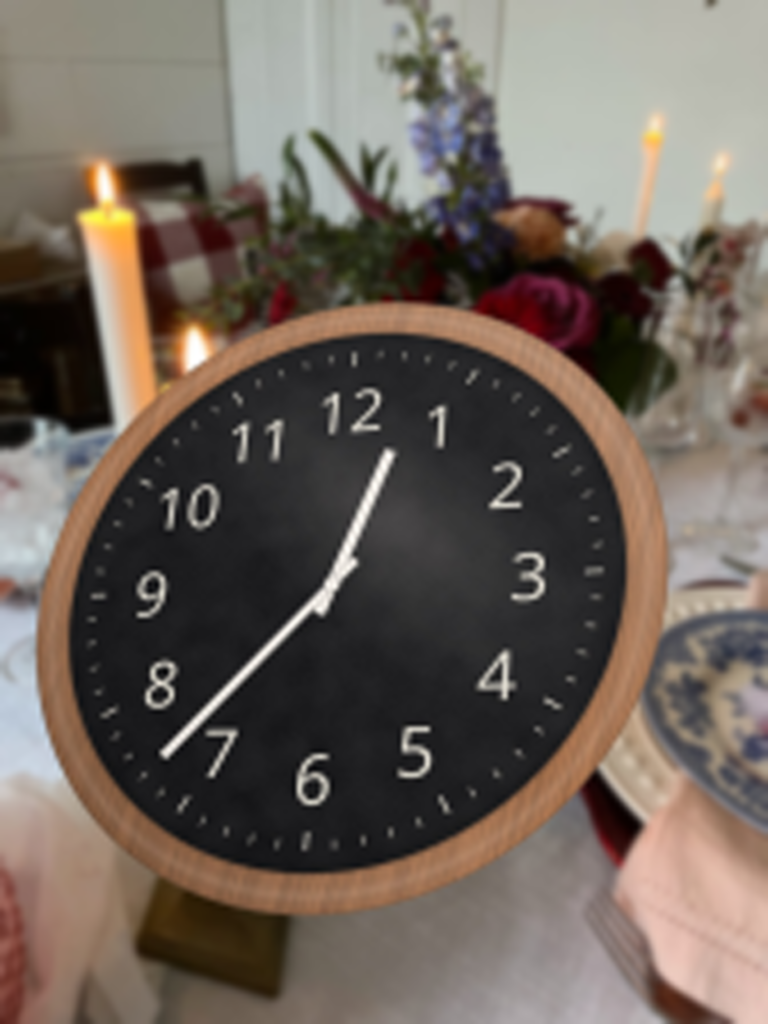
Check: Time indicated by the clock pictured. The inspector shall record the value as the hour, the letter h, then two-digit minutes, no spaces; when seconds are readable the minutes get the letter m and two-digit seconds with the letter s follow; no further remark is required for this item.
12h37
